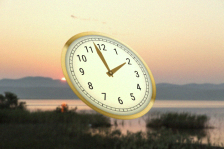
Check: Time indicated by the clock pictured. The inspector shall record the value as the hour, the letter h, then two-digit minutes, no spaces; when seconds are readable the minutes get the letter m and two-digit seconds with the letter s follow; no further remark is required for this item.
1h58
